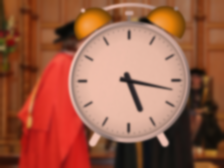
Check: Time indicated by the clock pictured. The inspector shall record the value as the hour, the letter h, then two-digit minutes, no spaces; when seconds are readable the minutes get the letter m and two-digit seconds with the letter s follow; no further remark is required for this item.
5h17
